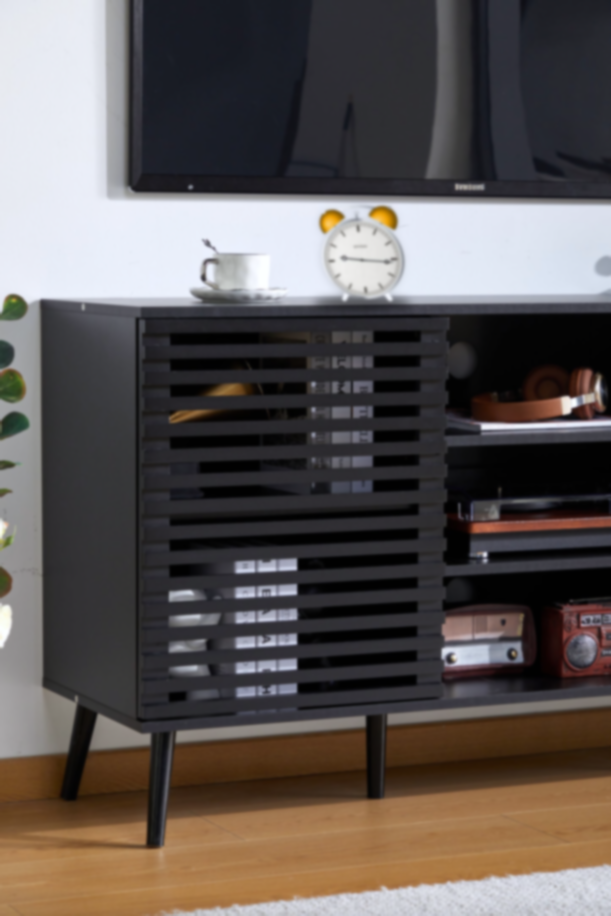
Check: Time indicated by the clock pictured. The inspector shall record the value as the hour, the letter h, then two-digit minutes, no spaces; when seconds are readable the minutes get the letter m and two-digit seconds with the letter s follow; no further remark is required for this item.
9h16
